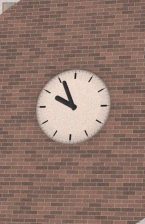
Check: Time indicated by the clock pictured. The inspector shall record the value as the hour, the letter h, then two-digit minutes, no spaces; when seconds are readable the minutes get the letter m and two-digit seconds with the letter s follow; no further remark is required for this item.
9h56
